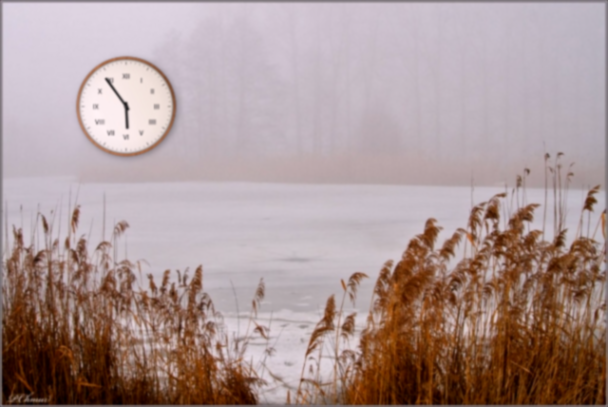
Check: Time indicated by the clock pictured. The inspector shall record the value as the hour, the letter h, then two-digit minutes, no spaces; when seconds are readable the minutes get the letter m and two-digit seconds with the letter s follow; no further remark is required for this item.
5h54
